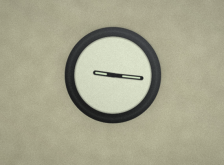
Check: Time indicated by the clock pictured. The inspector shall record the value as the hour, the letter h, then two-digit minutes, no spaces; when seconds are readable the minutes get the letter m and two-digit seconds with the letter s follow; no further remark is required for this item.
9h16
